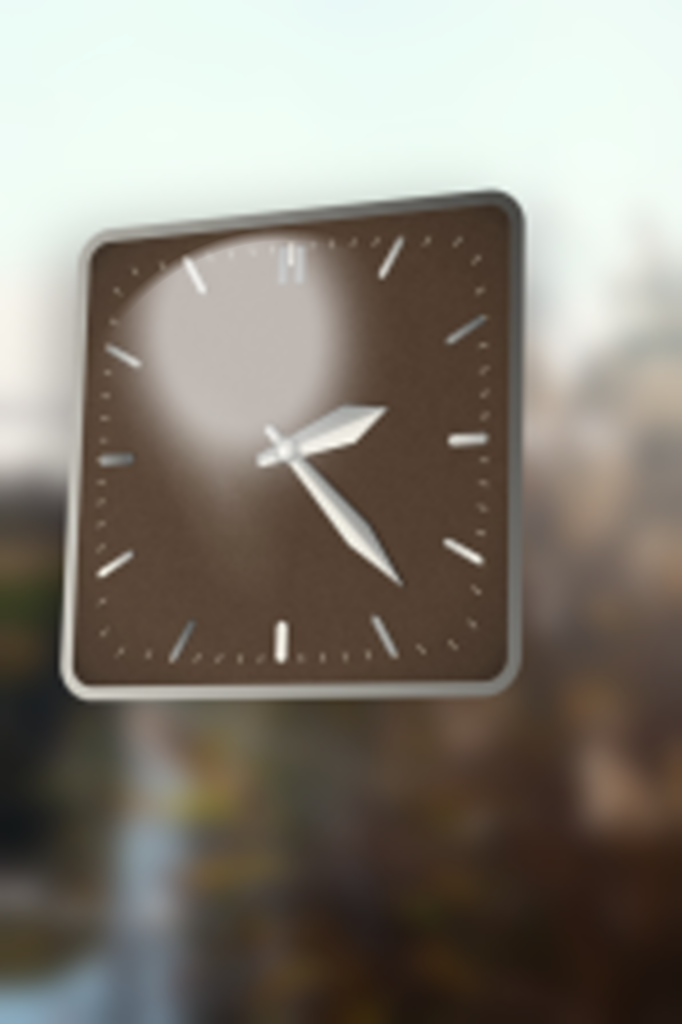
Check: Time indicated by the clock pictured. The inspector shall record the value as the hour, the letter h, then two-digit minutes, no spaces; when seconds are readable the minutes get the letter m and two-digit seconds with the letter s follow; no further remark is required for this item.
2h23
